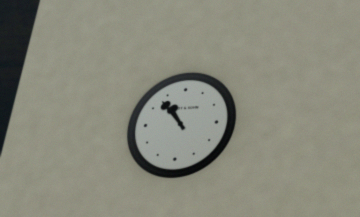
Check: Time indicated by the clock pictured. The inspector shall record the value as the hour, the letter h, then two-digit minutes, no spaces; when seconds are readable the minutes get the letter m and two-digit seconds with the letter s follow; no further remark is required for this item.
10h53
